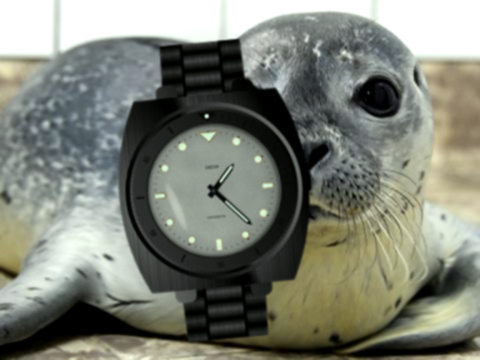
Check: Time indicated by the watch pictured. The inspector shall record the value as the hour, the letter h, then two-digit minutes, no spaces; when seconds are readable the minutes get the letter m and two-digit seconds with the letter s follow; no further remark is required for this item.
1h23
